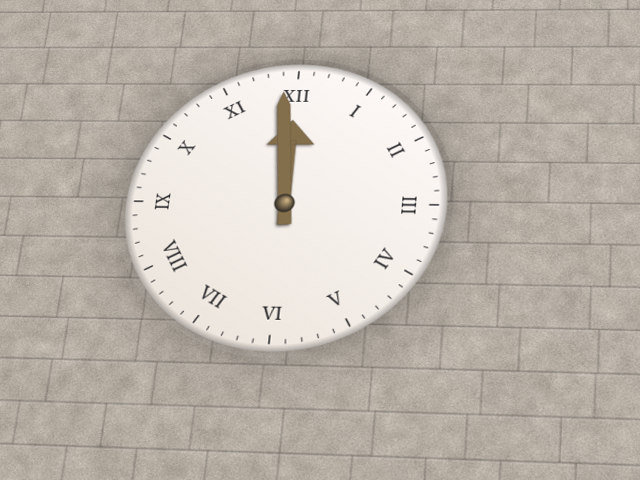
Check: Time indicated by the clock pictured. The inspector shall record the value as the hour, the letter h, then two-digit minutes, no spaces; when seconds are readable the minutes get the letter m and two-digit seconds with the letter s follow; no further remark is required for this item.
11h59
